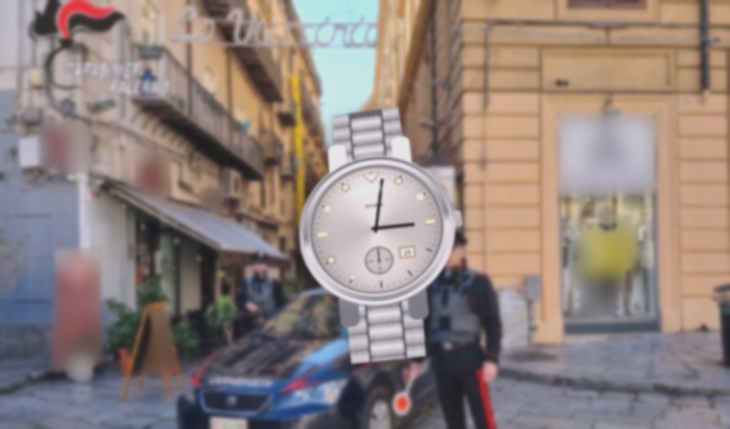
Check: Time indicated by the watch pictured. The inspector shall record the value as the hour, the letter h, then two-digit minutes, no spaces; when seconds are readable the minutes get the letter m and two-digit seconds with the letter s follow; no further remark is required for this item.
3h02
